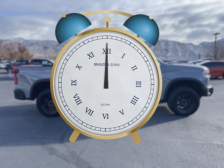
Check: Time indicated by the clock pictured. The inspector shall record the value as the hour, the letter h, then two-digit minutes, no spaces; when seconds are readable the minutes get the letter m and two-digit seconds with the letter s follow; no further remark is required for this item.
12h00
